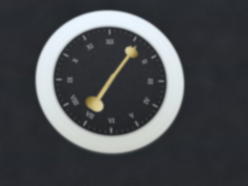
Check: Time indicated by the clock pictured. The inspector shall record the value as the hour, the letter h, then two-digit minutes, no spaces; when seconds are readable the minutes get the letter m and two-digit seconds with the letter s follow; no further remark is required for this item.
7h06
